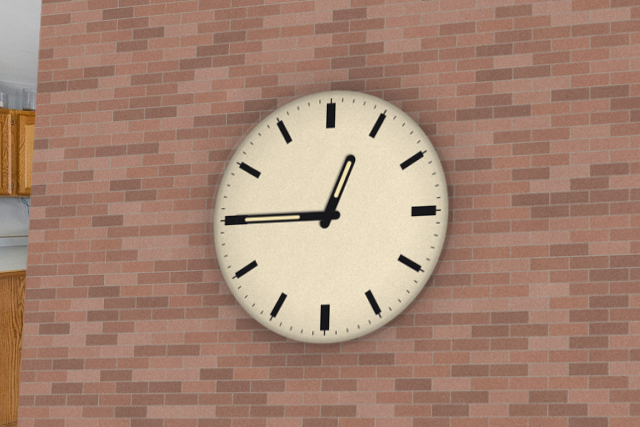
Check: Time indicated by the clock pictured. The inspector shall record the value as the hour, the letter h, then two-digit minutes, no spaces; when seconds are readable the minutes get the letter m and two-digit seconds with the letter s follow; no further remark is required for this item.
12h45
